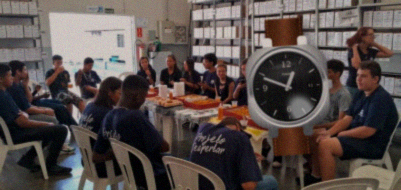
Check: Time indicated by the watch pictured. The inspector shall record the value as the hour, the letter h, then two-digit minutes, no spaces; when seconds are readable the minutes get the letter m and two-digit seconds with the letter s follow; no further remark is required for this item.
12h49
